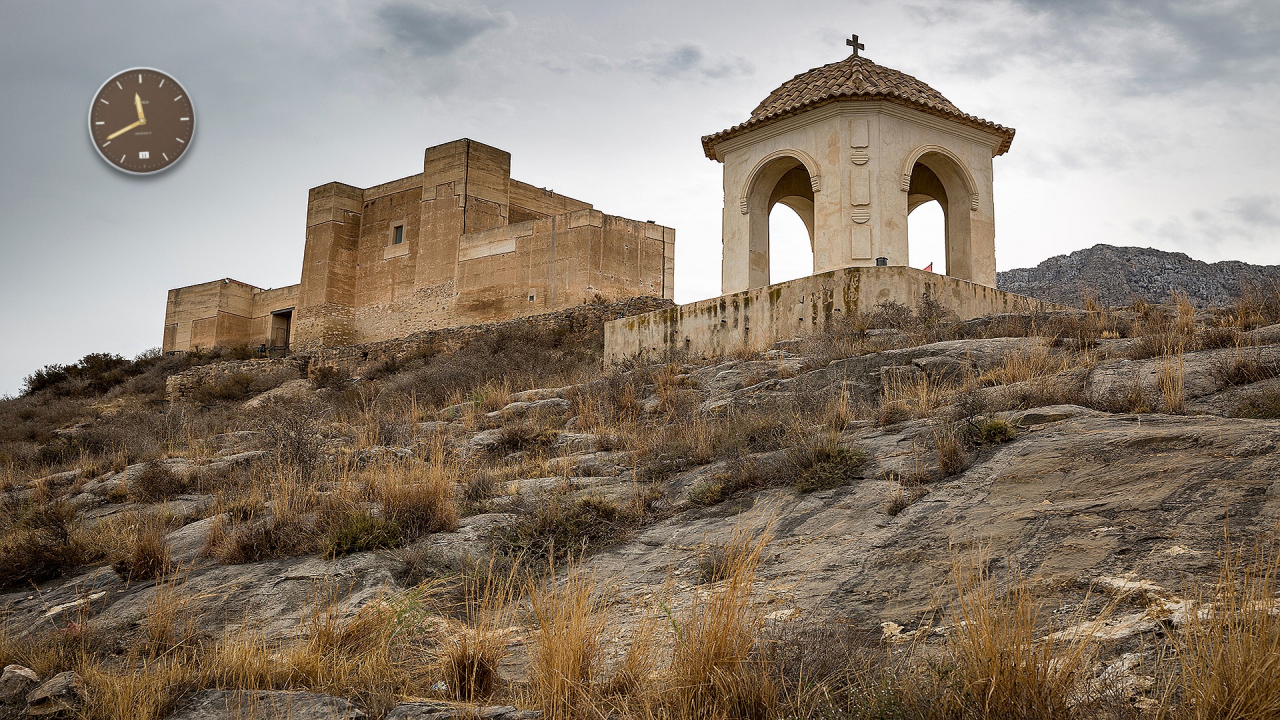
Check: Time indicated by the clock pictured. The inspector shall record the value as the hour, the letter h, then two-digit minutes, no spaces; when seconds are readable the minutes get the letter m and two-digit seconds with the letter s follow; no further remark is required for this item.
11h41
